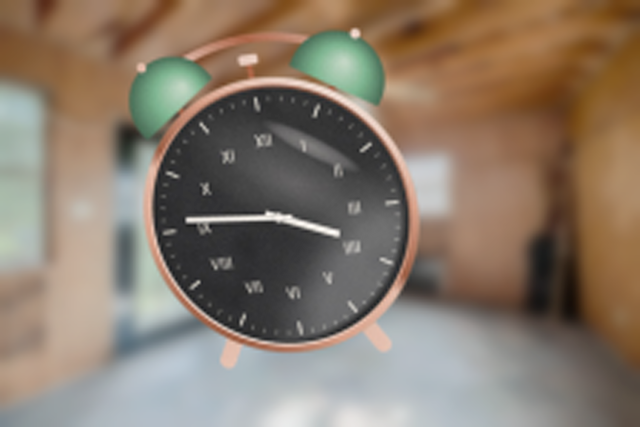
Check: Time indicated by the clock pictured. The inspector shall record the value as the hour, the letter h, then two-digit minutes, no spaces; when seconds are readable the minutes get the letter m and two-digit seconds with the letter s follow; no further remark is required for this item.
3h46
